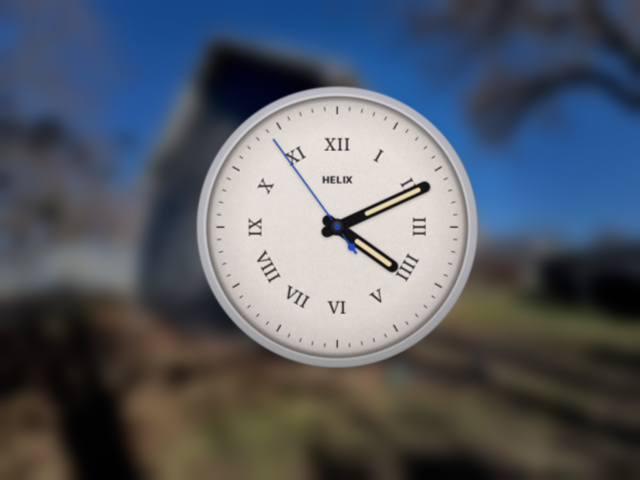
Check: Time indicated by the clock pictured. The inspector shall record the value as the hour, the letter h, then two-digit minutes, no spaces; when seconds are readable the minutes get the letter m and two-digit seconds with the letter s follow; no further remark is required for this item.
4h10m54s
